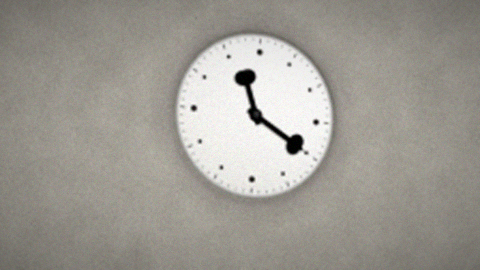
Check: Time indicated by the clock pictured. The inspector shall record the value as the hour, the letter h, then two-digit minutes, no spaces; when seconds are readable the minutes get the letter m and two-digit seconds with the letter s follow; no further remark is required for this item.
11h20
